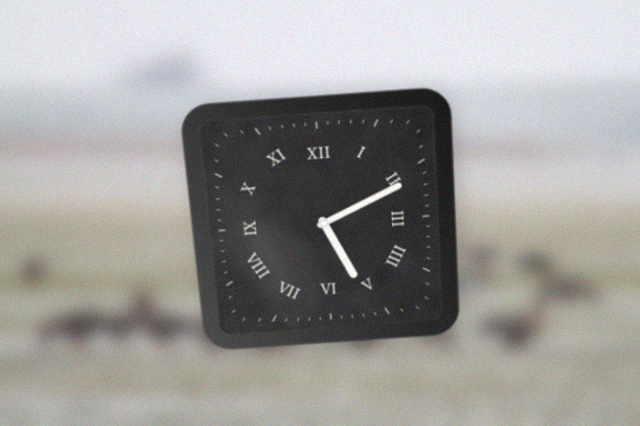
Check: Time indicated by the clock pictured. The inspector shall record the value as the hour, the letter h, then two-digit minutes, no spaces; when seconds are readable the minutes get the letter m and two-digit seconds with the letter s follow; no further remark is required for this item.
5h11
